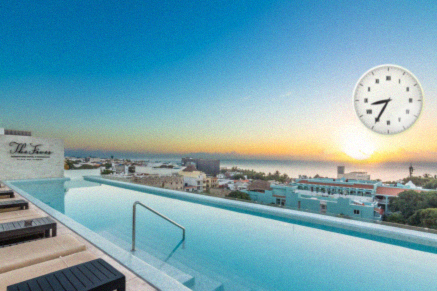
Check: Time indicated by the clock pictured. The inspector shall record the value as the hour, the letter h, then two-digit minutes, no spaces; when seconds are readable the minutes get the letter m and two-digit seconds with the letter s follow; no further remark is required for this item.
8h35
